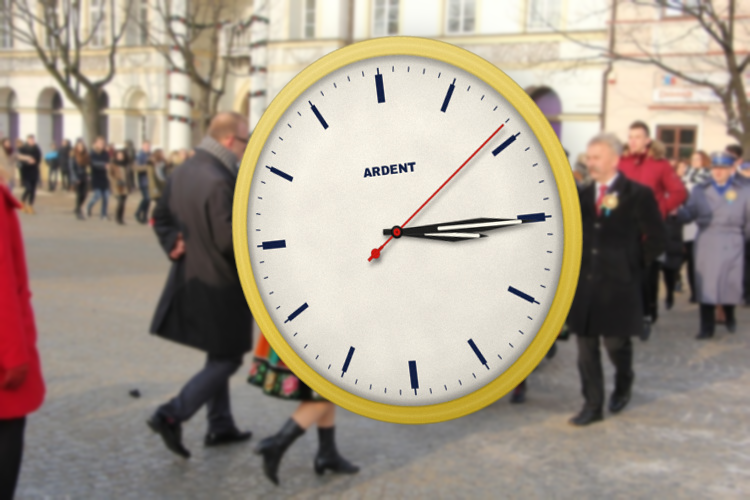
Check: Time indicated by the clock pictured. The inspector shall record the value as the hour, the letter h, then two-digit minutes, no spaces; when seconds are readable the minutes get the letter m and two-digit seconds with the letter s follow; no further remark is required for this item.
3h15m09s
